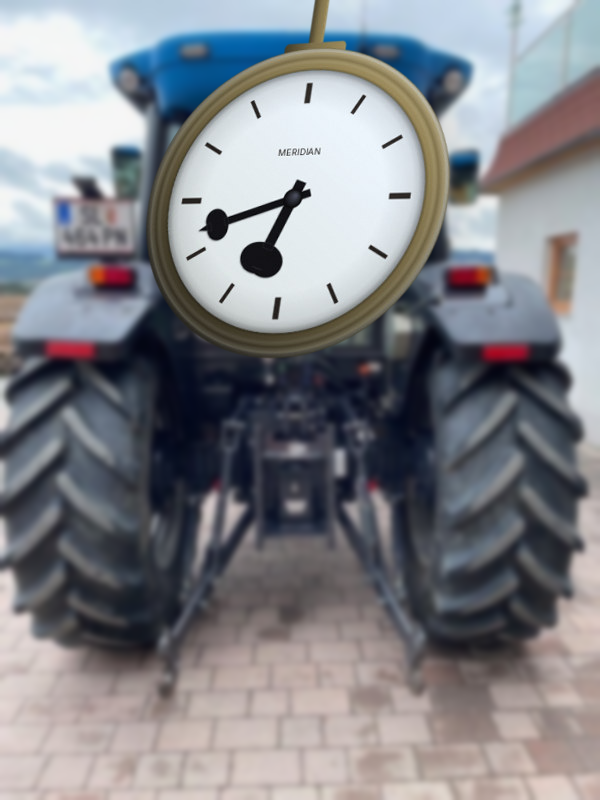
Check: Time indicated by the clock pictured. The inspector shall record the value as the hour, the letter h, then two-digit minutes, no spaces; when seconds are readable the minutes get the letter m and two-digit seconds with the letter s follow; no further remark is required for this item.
6h42
